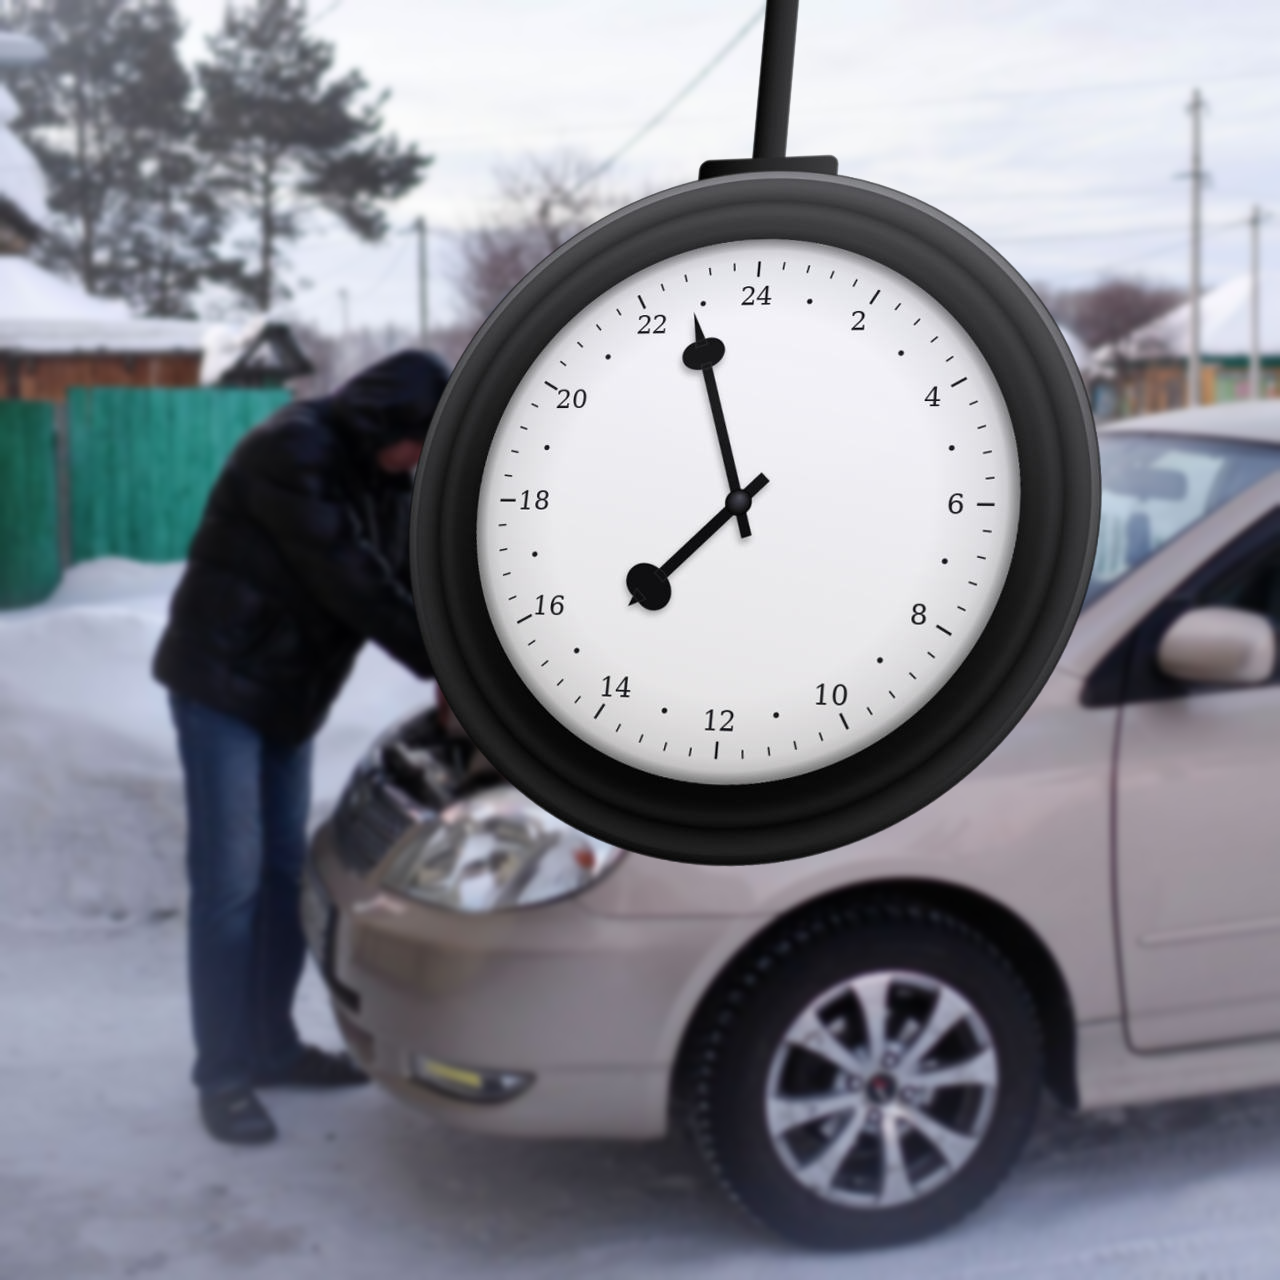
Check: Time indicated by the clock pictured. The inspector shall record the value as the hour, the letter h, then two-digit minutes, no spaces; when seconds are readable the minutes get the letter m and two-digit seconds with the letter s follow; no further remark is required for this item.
14h57
